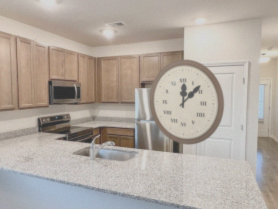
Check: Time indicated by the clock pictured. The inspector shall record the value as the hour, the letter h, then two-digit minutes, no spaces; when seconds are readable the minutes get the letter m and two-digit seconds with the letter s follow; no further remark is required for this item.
12h08
